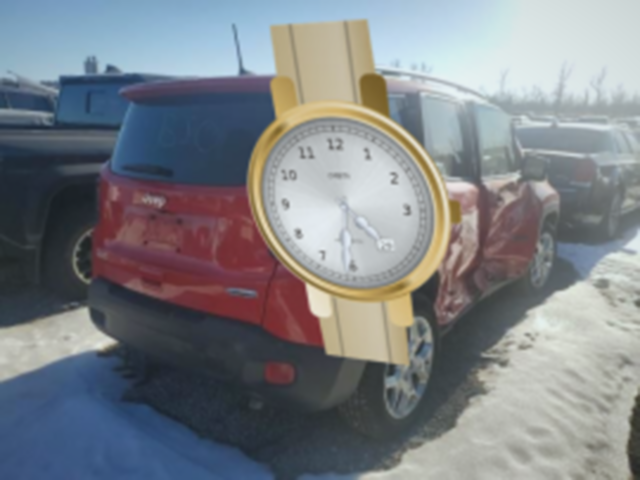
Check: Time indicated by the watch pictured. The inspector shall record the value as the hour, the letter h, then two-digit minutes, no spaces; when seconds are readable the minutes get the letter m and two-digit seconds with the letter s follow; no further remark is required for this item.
4h31
